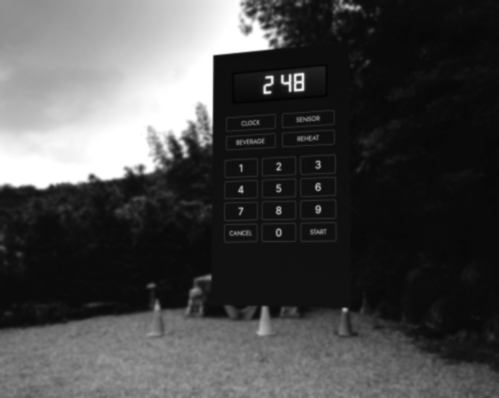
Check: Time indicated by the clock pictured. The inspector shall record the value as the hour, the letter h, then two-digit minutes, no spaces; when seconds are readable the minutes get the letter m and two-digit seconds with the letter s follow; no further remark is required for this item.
2h48
